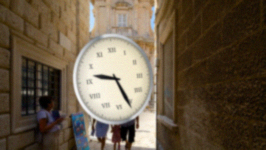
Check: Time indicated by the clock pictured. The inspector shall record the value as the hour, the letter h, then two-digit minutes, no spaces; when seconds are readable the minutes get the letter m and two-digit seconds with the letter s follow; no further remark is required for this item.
9h26
